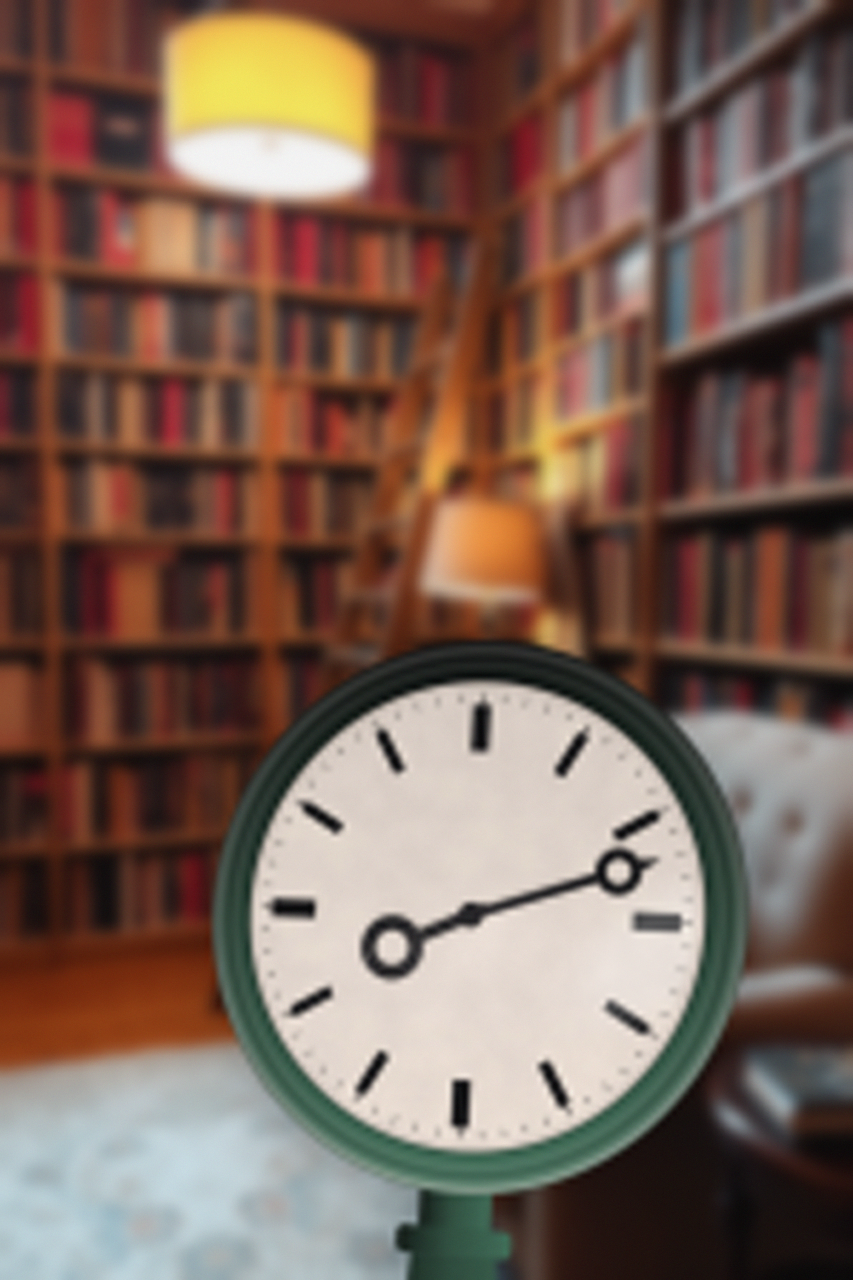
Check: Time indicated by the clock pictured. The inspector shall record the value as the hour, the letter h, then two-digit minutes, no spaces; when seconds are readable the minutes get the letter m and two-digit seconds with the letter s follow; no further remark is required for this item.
8h12
